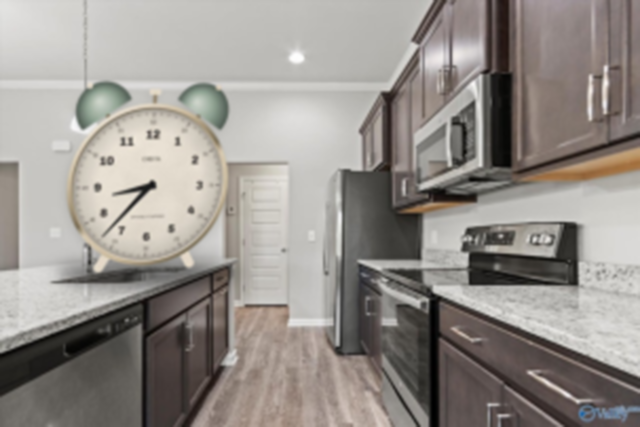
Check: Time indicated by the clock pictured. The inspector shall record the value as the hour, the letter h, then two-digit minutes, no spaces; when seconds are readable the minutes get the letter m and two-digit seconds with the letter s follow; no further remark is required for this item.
8h37
